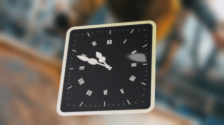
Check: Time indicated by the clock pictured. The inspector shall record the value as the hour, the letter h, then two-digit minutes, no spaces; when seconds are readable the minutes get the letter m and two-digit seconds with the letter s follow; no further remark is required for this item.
10h49
